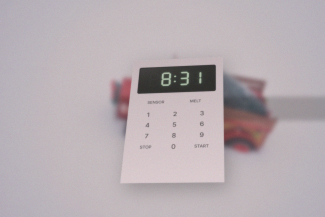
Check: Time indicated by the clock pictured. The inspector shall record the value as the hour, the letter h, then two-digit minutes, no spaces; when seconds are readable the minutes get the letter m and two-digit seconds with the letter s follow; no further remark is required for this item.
8h31
